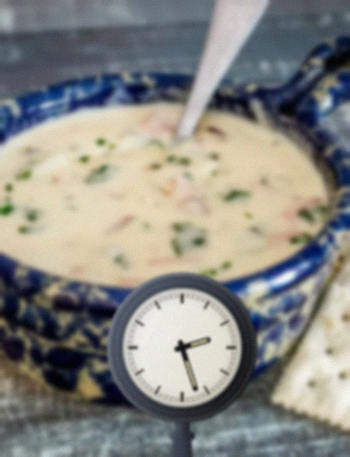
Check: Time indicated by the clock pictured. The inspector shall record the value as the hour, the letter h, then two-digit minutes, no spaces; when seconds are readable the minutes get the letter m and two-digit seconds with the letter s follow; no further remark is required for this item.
2h27
